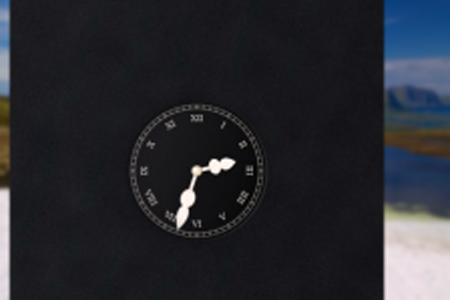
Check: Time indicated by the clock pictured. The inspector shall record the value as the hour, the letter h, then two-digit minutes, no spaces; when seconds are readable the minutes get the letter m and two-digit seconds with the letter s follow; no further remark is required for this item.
2h33
